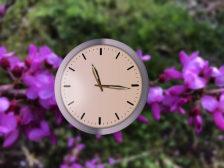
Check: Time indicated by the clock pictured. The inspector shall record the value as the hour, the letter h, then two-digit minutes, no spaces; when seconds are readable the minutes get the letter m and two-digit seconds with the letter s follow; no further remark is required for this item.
11h16
